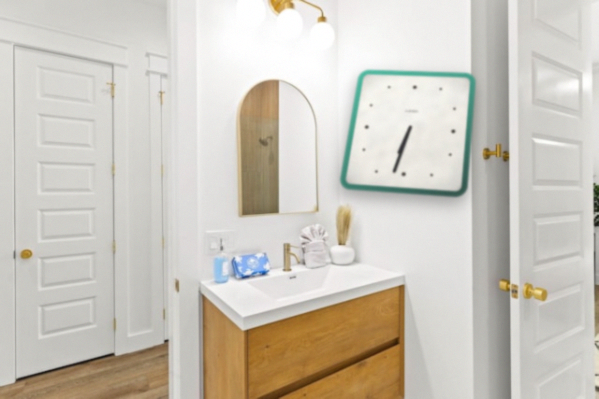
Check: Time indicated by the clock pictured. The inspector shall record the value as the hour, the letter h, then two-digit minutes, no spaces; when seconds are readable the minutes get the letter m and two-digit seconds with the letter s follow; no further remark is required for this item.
6h32
